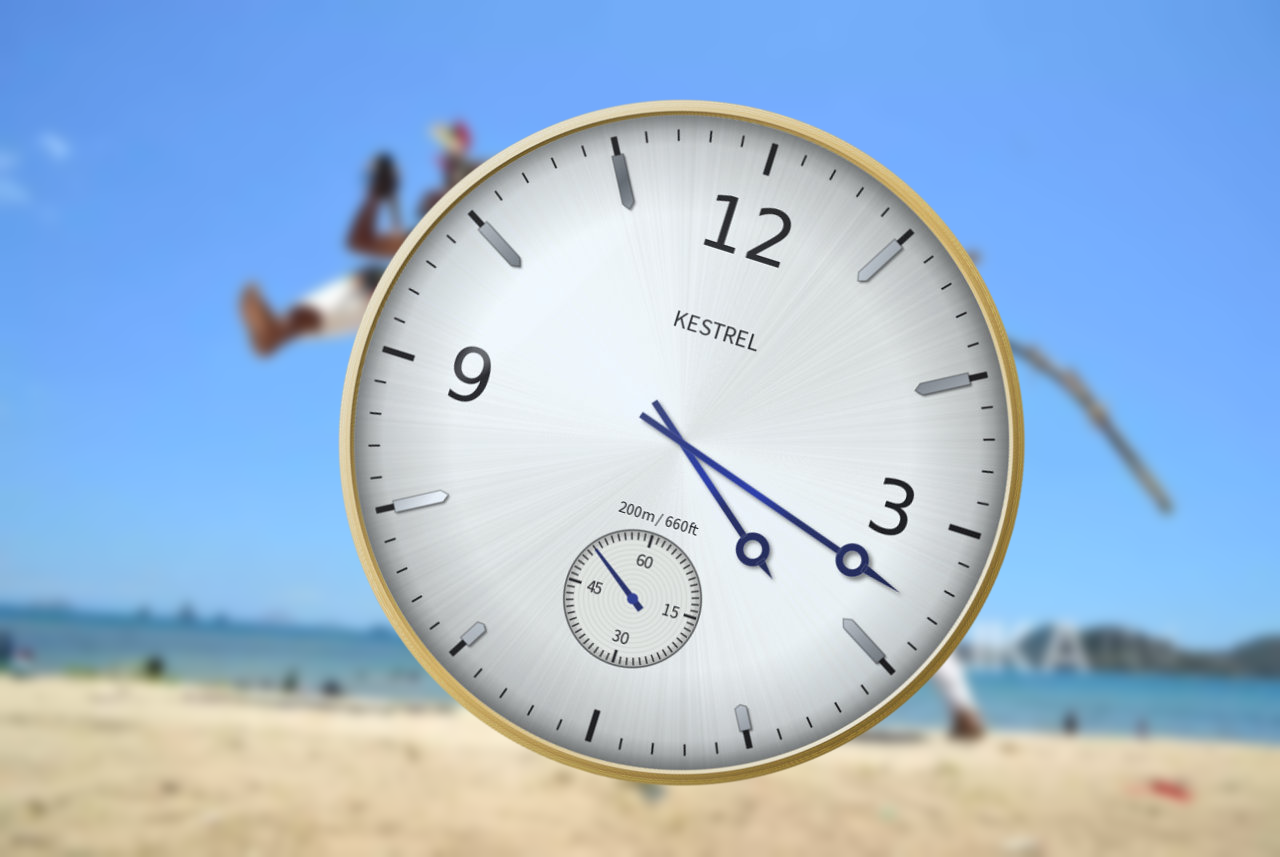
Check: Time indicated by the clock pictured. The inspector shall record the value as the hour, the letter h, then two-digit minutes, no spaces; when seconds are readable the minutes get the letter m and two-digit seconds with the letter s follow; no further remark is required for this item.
4h17m51s
